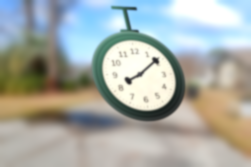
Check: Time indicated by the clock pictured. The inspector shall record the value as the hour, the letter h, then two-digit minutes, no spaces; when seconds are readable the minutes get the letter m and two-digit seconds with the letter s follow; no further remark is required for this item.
8h09
